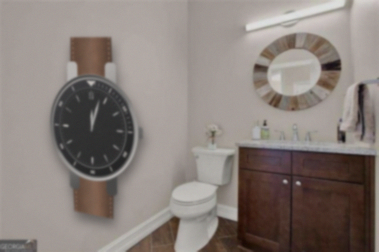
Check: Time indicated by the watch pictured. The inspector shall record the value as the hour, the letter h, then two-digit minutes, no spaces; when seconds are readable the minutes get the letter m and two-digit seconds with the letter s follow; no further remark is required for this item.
12h03
